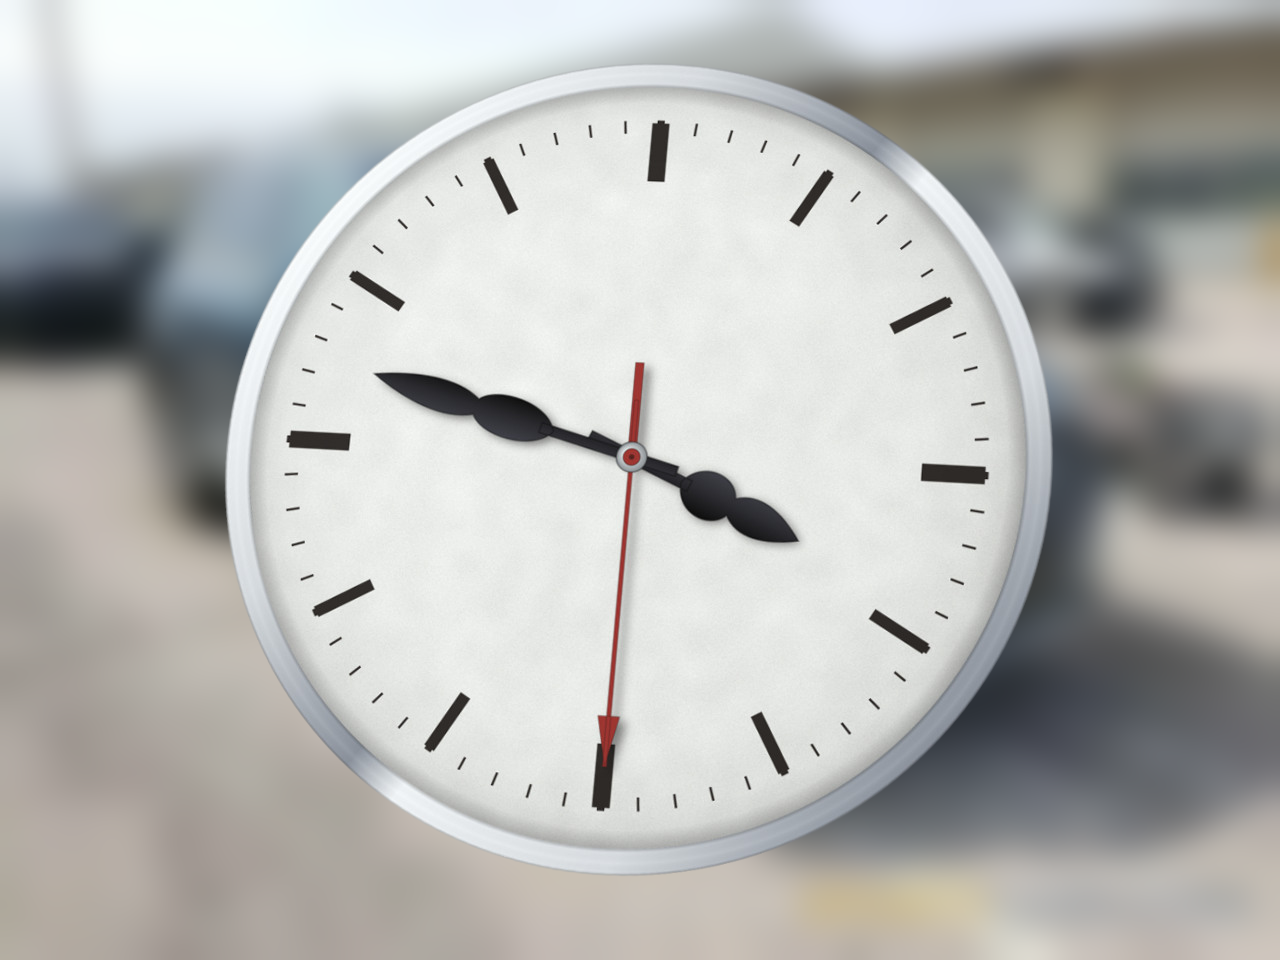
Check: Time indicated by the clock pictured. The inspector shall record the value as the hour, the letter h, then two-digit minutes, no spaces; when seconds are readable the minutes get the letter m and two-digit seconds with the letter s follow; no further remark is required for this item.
3h47m30s
